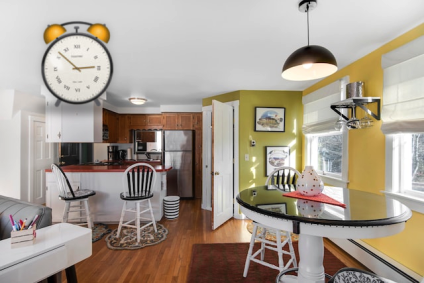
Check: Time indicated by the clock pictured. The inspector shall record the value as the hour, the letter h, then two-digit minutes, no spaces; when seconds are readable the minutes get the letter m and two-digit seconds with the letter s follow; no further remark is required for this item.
2h52
